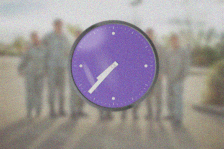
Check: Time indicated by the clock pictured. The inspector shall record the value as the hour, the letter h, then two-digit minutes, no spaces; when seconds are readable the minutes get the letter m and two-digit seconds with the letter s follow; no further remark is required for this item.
7h37
